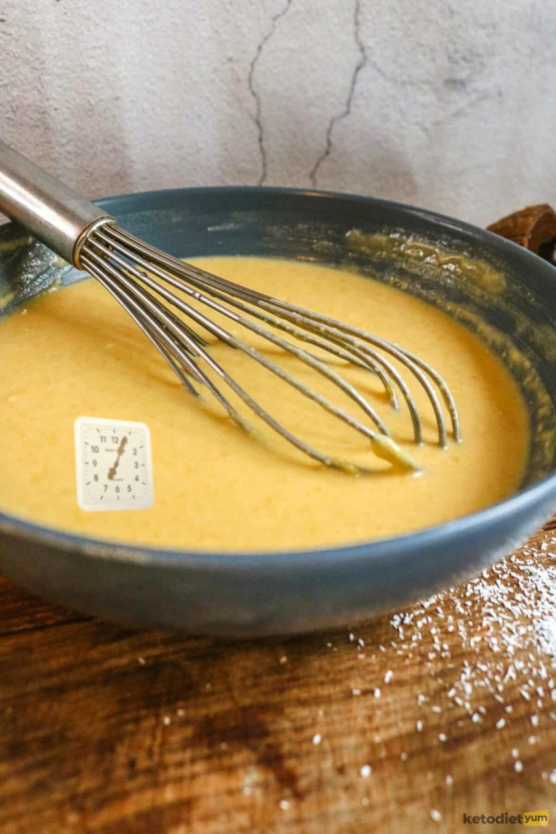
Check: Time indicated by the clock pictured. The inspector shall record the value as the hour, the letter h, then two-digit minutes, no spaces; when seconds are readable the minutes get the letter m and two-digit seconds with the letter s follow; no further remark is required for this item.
7h04
